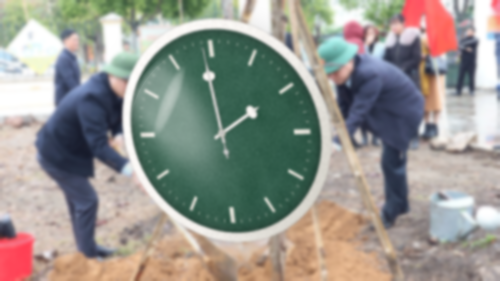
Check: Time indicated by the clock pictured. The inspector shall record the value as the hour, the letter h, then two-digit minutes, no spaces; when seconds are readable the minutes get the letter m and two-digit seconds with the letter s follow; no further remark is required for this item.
1h58m59s
